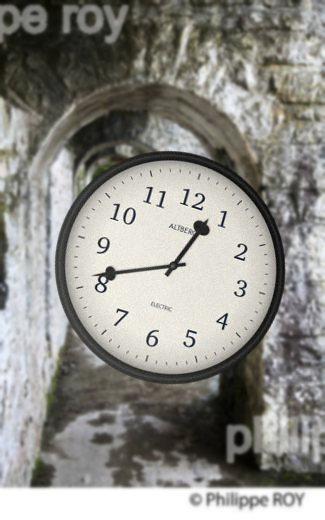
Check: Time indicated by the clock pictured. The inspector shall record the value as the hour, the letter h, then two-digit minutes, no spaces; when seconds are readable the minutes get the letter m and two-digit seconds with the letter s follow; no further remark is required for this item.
12h41
